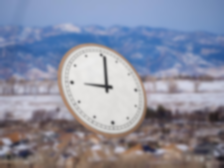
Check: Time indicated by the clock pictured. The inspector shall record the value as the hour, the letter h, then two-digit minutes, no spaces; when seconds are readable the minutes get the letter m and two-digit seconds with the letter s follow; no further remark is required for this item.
9h01
